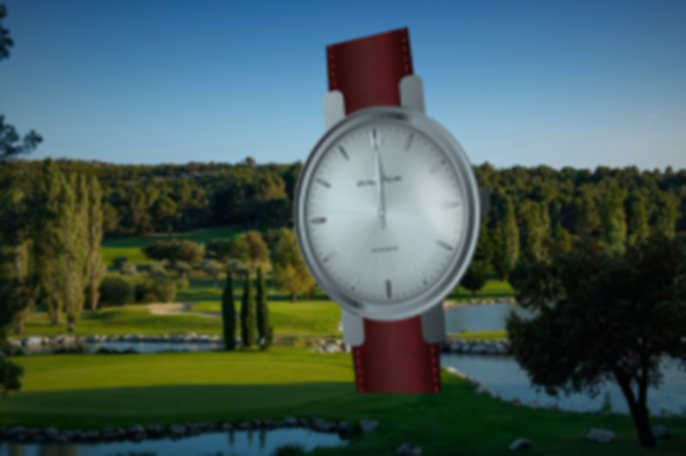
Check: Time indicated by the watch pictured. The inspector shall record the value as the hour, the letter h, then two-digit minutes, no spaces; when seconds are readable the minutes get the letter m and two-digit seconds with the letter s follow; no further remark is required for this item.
12h00
